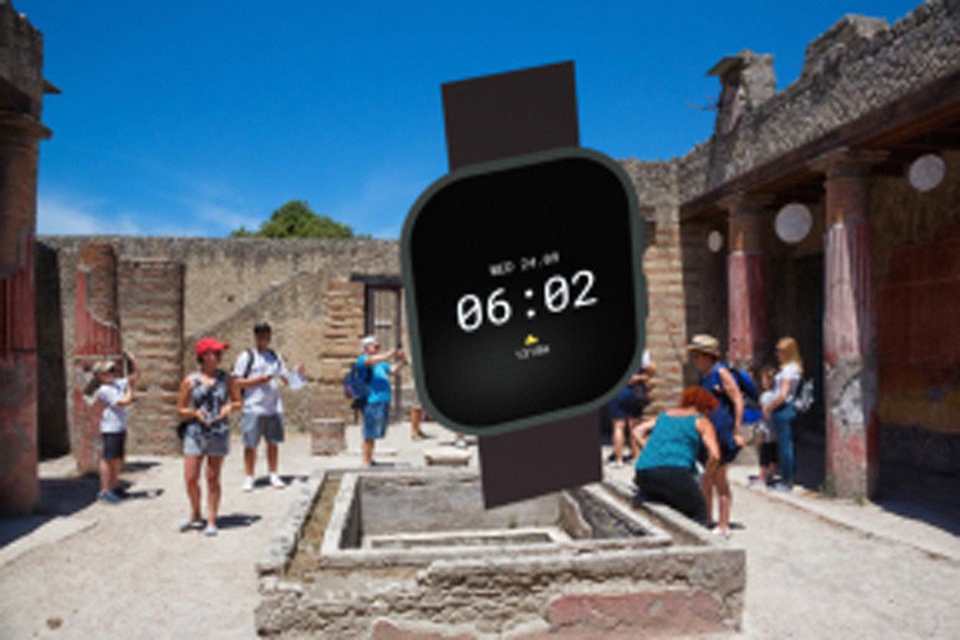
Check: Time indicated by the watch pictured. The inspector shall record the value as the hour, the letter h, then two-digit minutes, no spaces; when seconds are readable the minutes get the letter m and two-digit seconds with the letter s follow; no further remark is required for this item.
6h02
